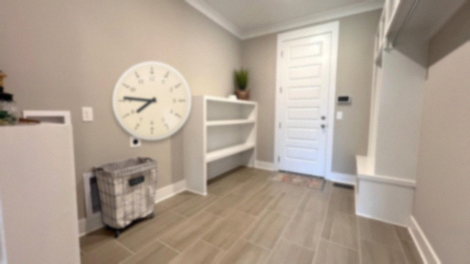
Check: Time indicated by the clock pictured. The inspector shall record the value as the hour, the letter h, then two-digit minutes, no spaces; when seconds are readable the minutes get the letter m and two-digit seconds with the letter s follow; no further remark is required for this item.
7h46
